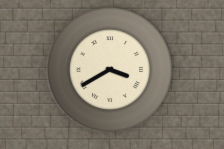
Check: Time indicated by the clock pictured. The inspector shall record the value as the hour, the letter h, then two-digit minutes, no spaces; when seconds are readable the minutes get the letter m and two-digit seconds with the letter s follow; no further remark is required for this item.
3h40
